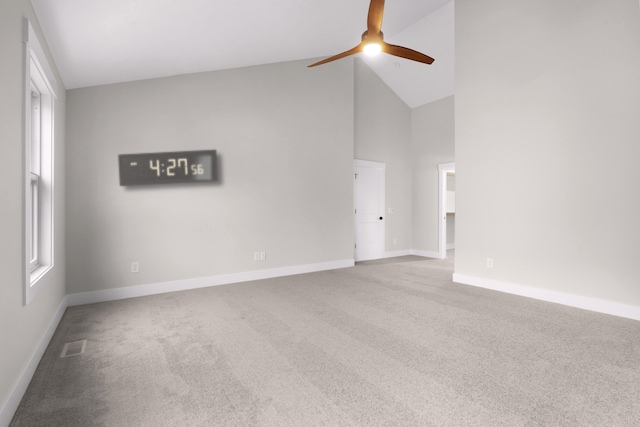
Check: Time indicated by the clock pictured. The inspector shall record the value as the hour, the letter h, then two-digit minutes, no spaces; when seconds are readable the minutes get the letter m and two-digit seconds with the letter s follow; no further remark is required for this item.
4h27
